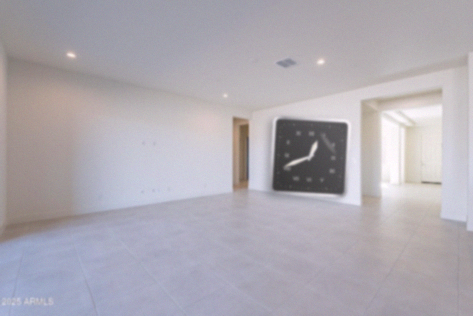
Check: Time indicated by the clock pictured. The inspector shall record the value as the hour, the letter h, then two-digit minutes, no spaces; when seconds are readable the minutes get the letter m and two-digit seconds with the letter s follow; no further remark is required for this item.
12h41
